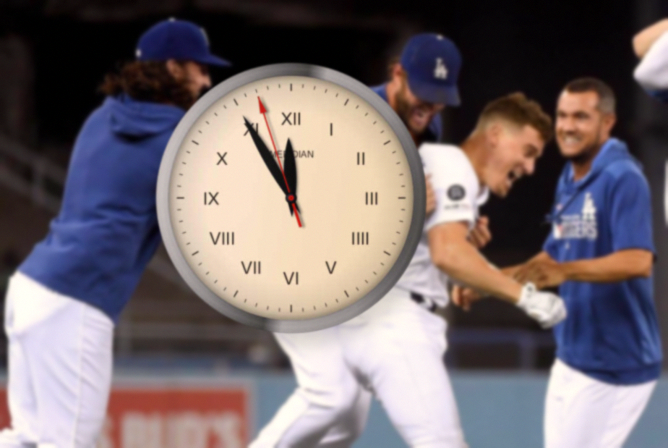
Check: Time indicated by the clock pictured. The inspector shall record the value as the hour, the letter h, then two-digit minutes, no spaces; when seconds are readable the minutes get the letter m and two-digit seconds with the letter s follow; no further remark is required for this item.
11h54m57s
